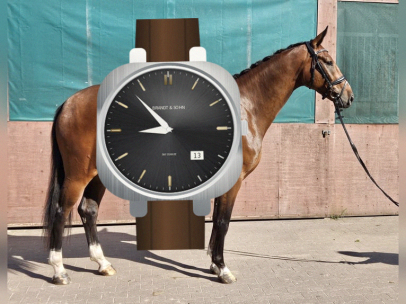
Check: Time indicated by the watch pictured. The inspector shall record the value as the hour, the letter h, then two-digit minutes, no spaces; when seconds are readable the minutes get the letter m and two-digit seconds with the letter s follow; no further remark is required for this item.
8h53
